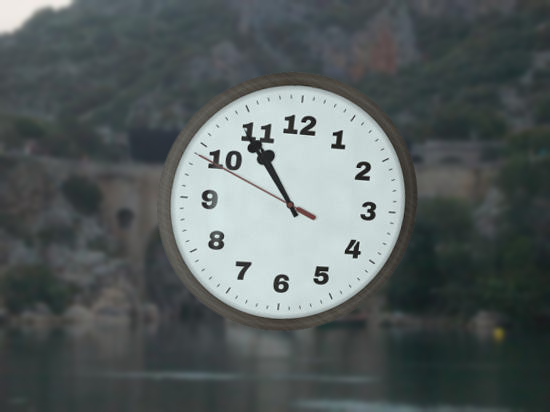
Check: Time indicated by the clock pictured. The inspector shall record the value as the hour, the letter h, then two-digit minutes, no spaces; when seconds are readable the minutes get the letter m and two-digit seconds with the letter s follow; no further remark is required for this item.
10h53m49s
